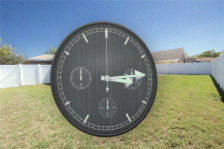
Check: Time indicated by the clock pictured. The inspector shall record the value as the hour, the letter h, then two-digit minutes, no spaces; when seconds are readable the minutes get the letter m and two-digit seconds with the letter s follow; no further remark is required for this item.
3h14
